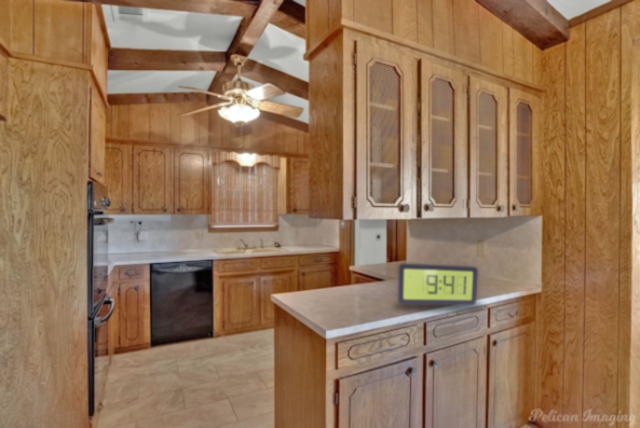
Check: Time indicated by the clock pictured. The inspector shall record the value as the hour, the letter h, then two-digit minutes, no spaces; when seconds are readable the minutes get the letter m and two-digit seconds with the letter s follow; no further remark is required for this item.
9h41
